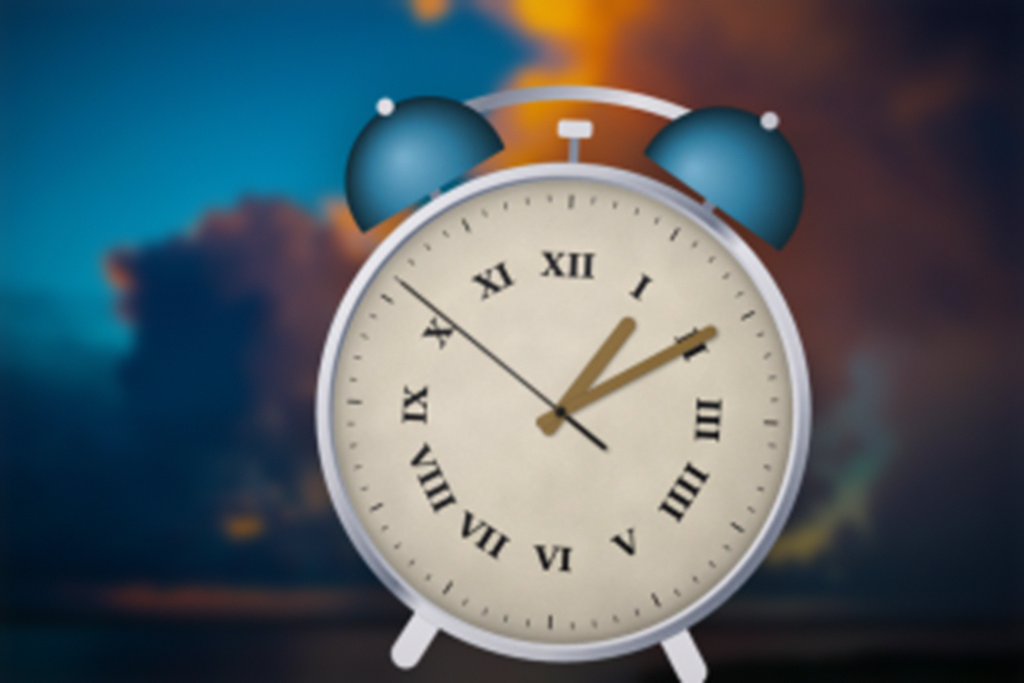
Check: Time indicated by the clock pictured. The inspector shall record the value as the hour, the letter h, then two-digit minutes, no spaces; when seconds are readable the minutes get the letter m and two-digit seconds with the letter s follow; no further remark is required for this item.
1h09m51s
